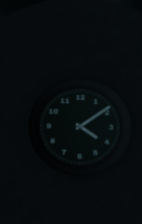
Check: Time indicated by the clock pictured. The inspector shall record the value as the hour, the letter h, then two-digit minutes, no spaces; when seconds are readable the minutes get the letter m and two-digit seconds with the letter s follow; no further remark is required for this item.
4h09
